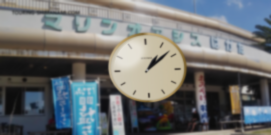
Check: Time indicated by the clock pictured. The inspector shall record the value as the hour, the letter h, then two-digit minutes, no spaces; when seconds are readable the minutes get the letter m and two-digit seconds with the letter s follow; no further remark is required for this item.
1h08
